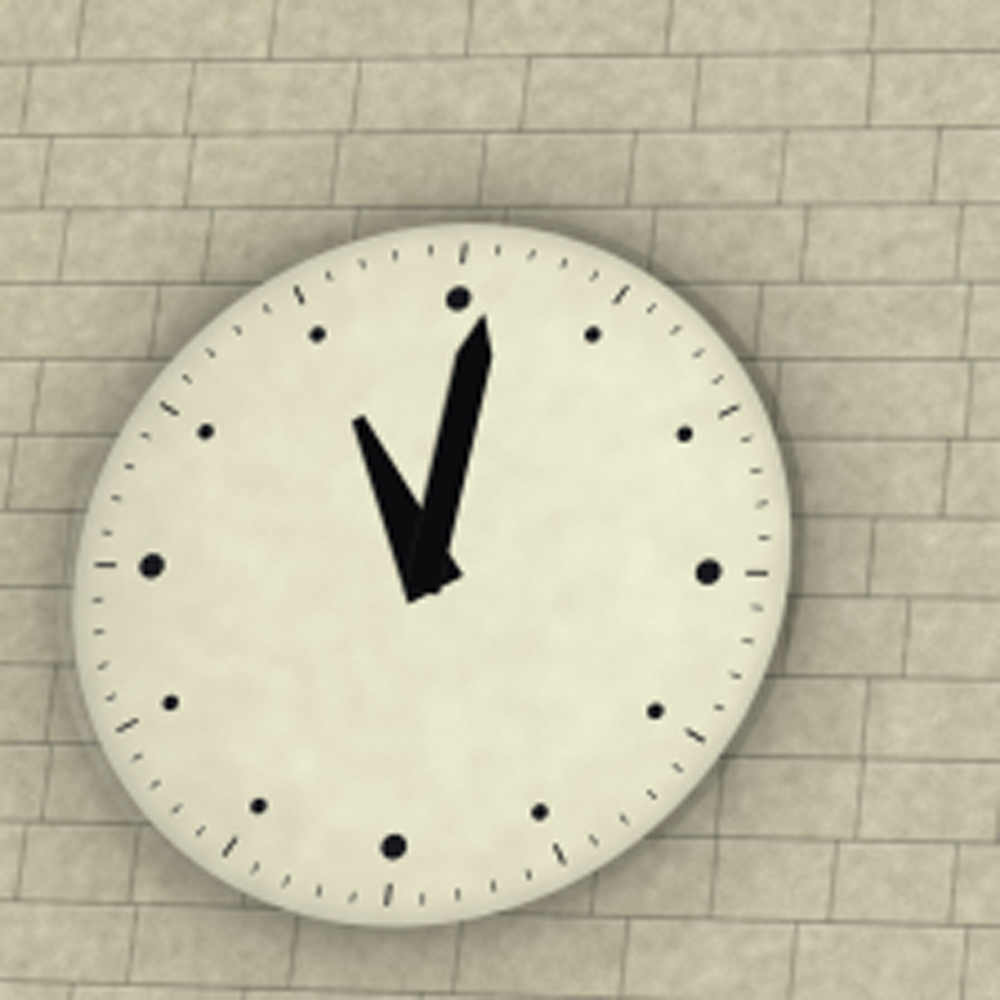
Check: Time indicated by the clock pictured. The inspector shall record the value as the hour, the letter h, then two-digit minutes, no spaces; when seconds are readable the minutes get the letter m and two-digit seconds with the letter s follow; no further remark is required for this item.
11h01
